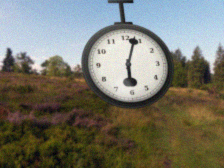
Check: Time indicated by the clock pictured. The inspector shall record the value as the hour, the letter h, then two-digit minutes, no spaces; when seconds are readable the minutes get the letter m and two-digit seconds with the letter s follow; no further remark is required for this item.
6h03
